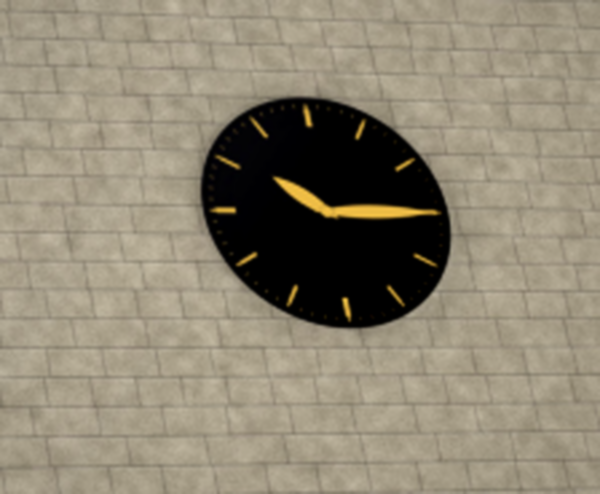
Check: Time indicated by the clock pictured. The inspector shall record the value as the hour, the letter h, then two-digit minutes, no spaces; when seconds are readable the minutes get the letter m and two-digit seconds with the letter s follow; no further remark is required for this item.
10h15
